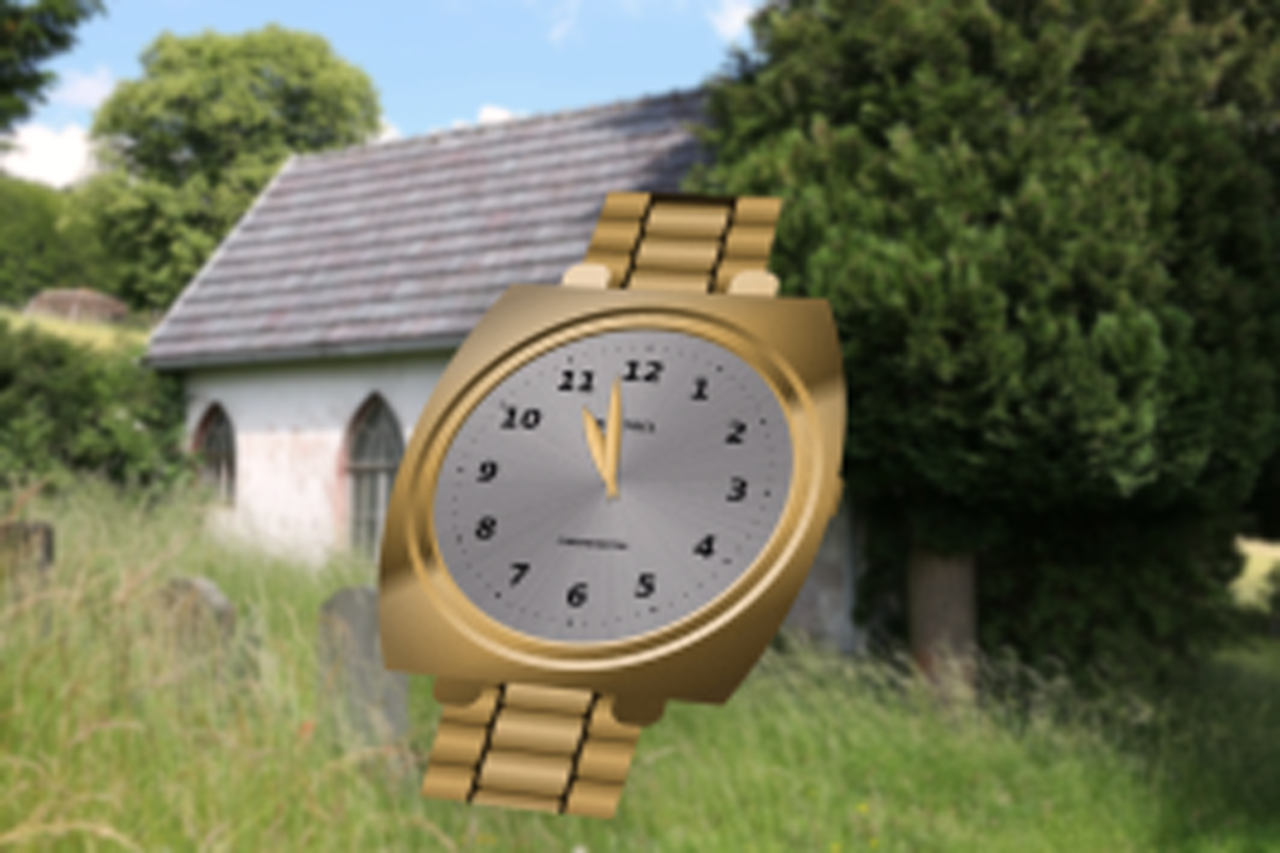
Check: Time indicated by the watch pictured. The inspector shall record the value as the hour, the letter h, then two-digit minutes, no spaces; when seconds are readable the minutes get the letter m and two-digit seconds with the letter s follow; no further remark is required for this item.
10h58
